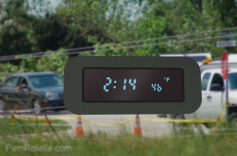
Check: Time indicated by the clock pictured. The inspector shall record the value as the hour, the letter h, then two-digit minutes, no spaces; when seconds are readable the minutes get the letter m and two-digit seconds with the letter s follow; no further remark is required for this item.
2h14
